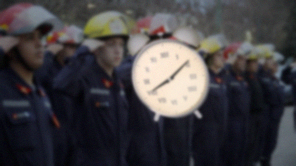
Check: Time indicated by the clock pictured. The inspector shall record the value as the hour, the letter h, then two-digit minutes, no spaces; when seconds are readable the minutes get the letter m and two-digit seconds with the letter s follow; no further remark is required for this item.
8h09
